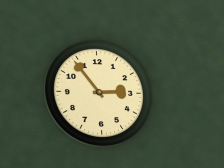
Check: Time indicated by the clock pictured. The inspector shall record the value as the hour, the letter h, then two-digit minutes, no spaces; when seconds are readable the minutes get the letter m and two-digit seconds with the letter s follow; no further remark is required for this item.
2h54
